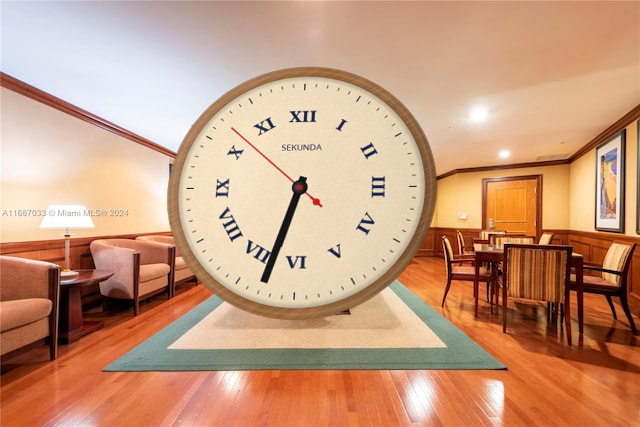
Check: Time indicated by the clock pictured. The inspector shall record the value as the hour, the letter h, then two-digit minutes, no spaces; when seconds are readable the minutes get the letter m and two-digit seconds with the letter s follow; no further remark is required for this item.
6h32m52s
